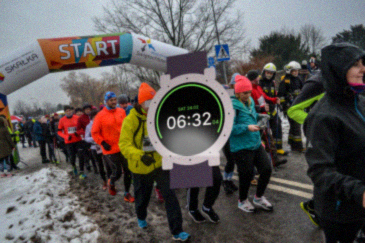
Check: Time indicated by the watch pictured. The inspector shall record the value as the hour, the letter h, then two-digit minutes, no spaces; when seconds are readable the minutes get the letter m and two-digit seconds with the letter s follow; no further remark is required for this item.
6h32
